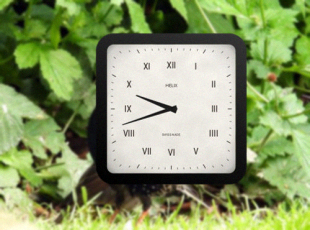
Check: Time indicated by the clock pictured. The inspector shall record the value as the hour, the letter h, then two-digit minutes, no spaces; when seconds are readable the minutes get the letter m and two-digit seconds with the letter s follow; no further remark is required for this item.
9h42
